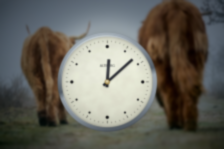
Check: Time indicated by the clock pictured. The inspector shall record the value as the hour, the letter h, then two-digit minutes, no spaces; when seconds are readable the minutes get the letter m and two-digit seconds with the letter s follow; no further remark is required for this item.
12h08
